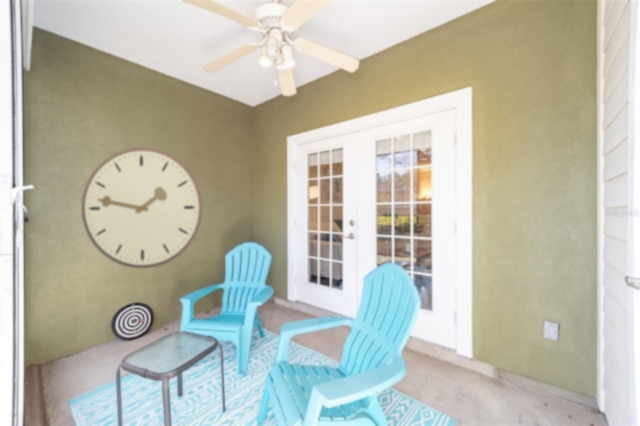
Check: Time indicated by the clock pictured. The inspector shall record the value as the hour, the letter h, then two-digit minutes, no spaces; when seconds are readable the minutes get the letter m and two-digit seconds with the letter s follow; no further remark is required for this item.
1h47
